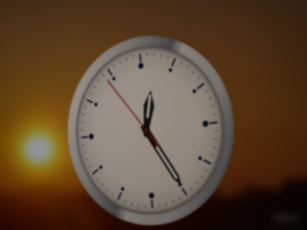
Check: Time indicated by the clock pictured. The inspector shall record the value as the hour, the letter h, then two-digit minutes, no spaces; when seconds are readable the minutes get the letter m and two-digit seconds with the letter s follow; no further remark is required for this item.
12h24m54s
